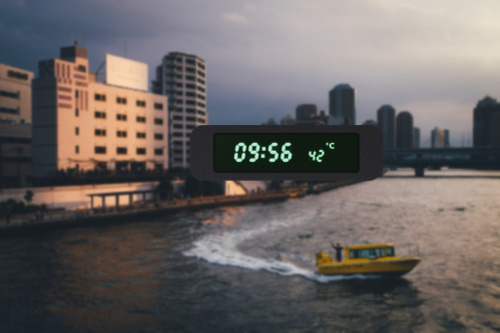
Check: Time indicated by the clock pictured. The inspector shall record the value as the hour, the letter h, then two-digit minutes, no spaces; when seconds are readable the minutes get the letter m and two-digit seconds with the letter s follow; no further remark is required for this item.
9h56
